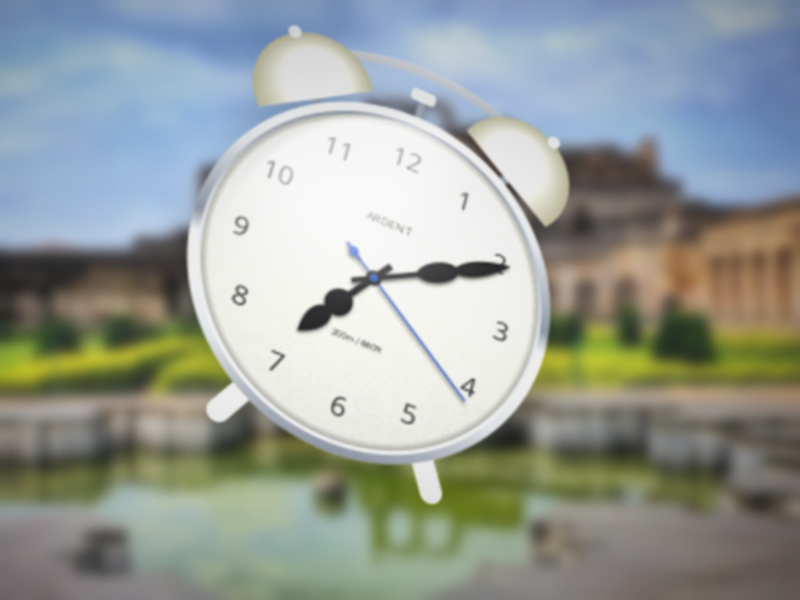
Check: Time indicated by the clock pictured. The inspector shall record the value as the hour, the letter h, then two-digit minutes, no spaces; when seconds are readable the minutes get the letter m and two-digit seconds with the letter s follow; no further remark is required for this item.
7h10m21s
